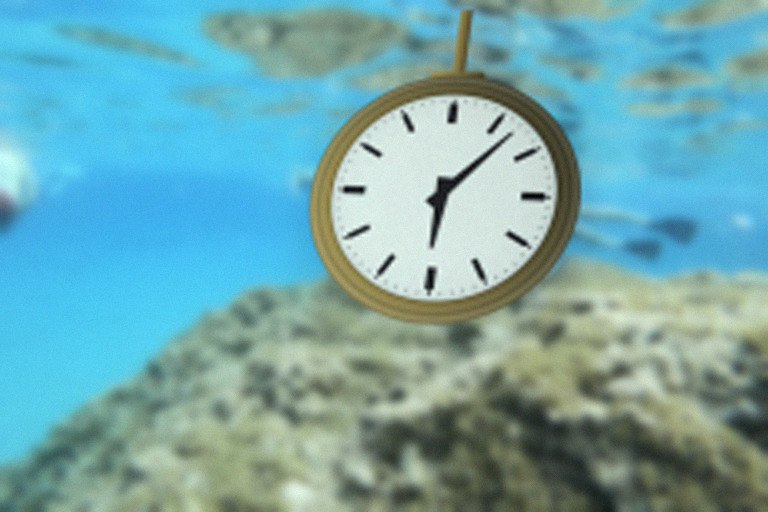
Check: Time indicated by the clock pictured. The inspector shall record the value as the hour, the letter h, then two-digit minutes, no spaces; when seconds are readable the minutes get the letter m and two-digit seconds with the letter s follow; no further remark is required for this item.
6h07
